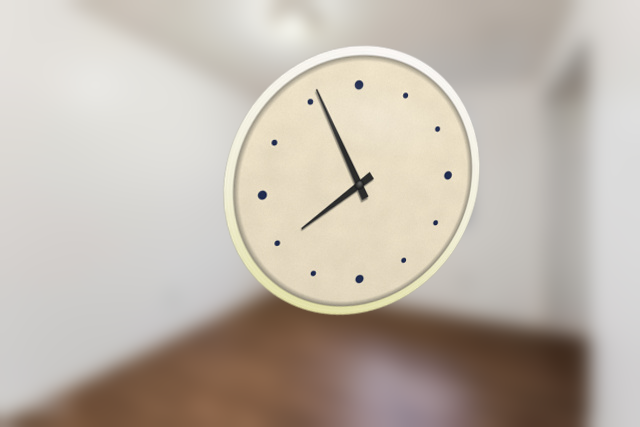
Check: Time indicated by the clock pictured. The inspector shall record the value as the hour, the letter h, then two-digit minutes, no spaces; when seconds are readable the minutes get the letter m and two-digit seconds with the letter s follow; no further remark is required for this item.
7h56
